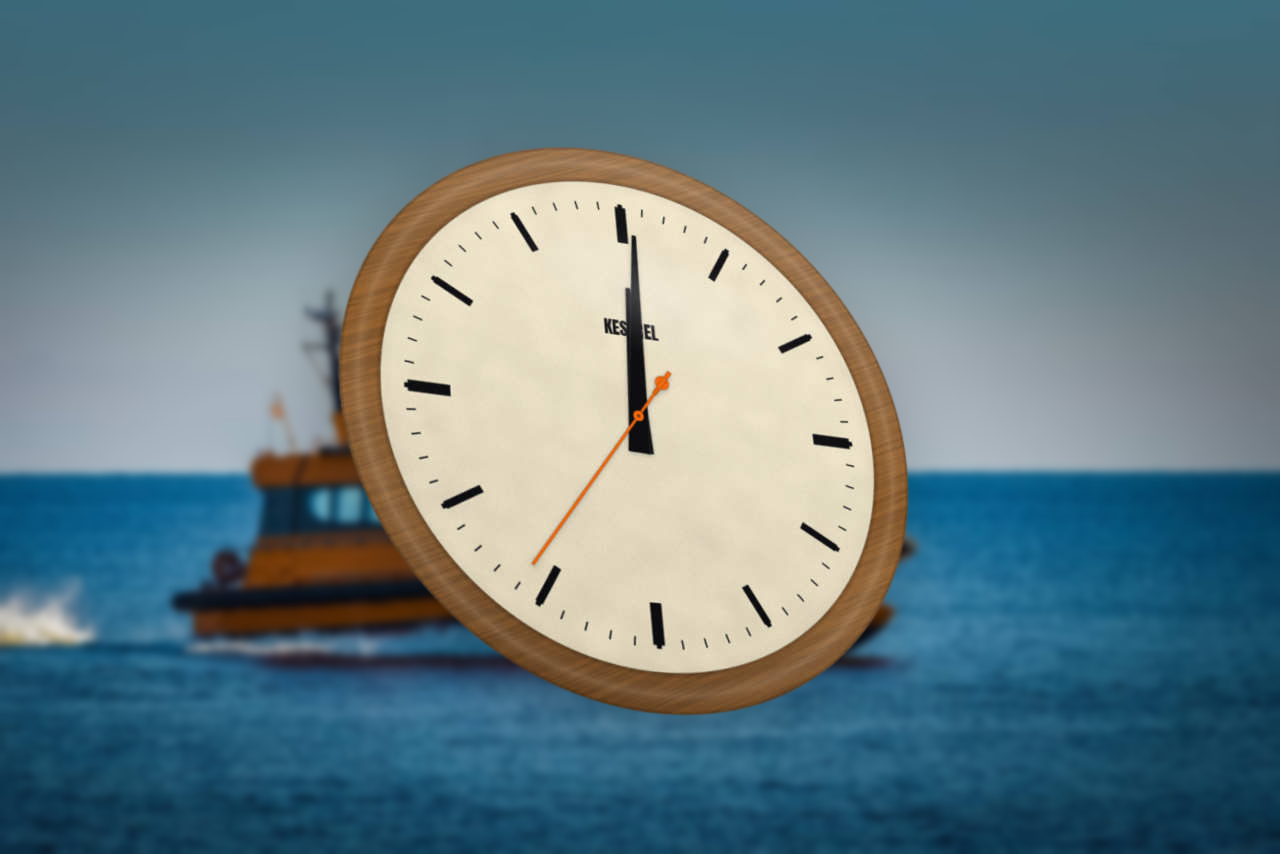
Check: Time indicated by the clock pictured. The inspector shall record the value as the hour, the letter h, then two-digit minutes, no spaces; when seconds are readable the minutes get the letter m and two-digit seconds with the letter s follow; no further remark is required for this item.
12h00m36s
